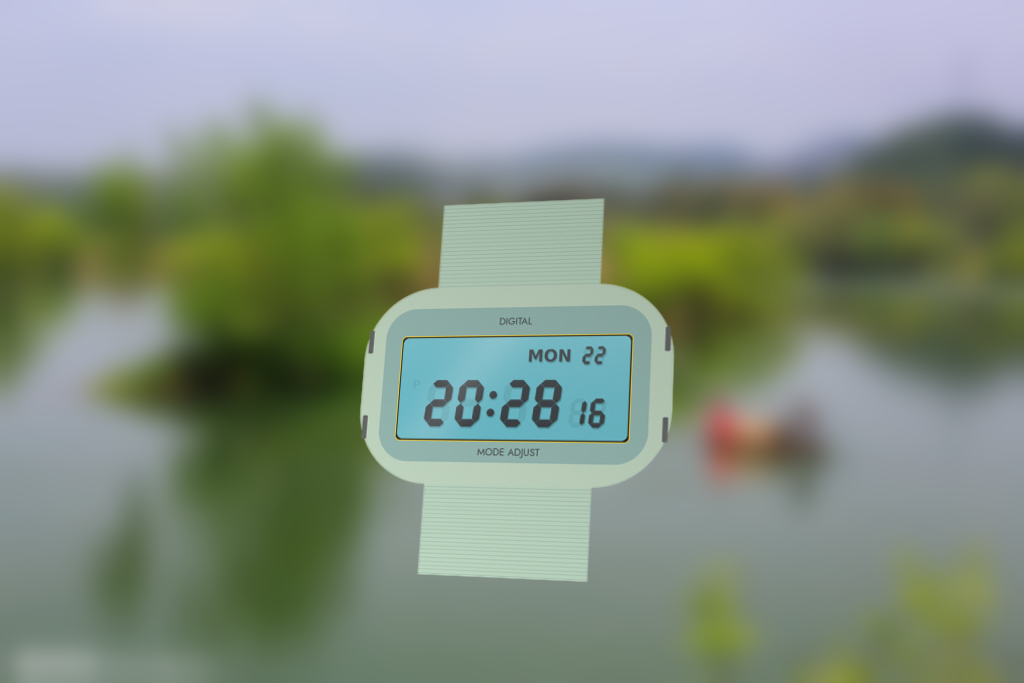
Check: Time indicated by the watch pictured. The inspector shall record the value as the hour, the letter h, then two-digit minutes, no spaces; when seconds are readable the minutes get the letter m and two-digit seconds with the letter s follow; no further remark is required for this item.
20h28m16s
